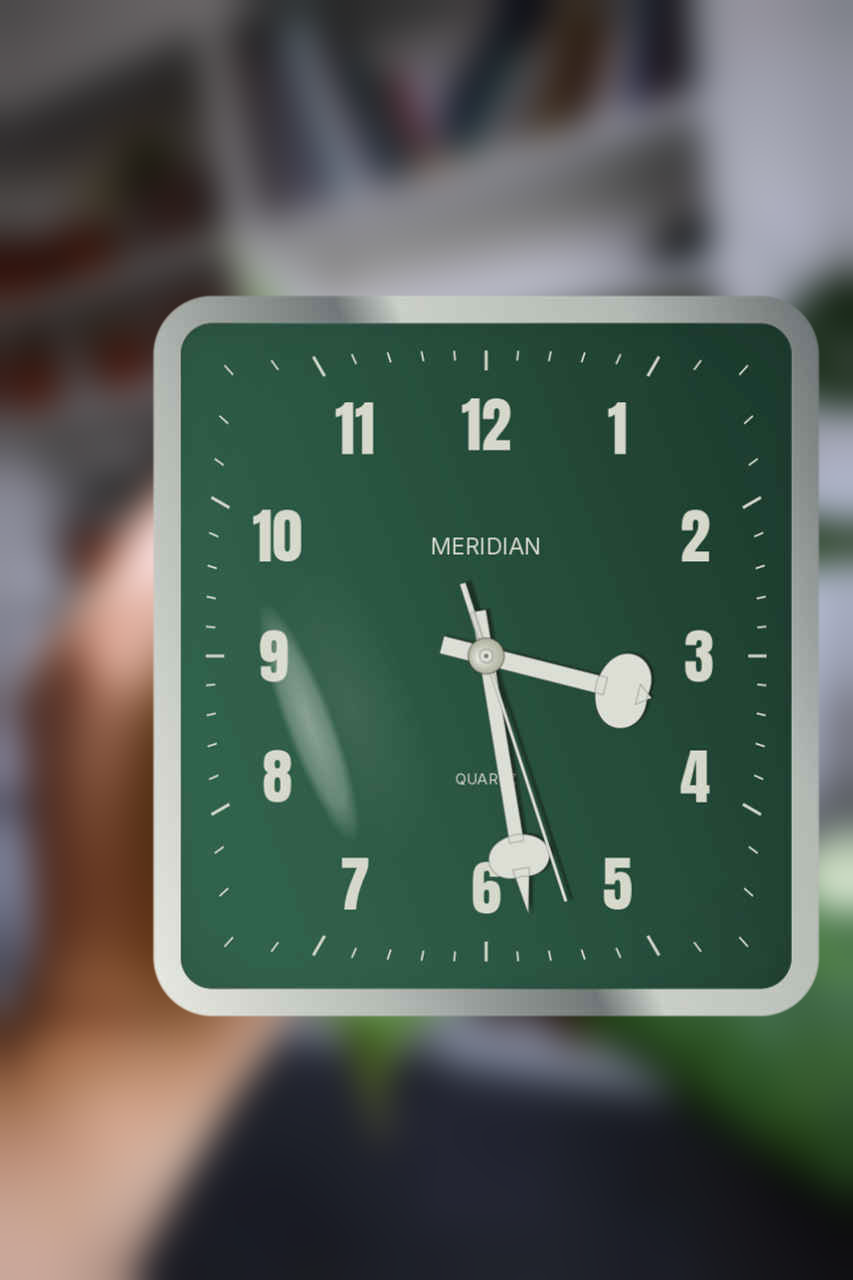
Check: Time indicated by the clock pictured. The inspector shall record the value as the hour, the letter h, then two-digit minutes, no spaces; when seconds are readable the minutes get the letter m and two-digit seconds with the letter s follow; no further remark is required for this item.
3h28m27s
